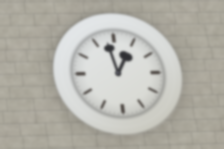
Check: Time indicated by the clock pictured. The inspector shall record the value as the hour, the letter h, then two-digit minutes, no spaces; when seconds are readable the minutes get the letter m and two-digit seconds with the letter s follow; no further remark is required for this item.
12h58
